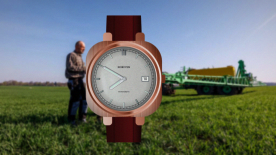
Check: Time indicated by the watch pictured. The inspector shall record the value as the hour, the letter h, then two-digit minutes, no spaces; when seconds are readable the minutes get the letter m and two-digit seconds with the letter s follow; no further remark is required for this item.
7h50
